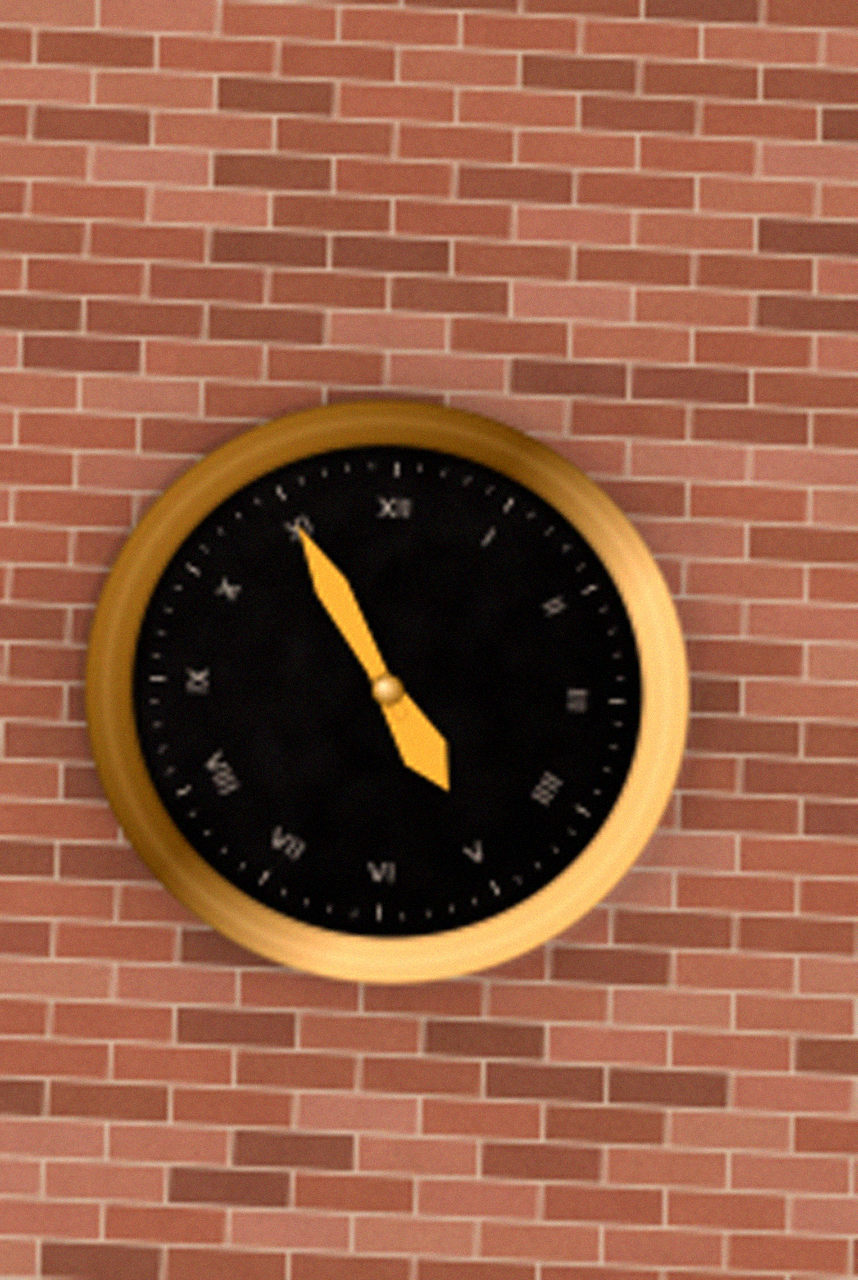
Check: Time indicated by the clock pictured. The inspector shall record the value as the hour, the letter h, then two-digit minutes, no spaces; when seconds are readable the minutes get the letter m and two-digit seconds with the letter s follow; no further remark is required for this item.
4h55
